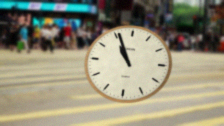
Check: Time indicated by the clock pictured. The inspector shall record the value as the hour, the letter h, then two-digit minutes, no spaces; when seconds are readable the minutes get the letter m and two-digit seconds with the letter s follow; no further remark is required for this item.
10h56
